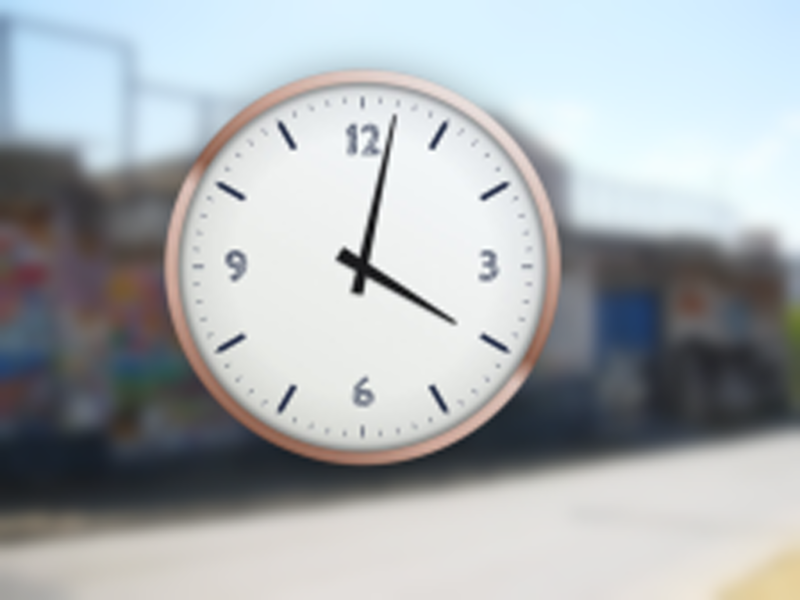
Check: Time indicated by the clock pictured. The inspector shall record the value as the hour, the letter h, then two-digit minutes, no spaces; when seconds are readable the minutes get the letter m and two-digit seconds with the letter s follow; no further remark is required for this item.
4h02
